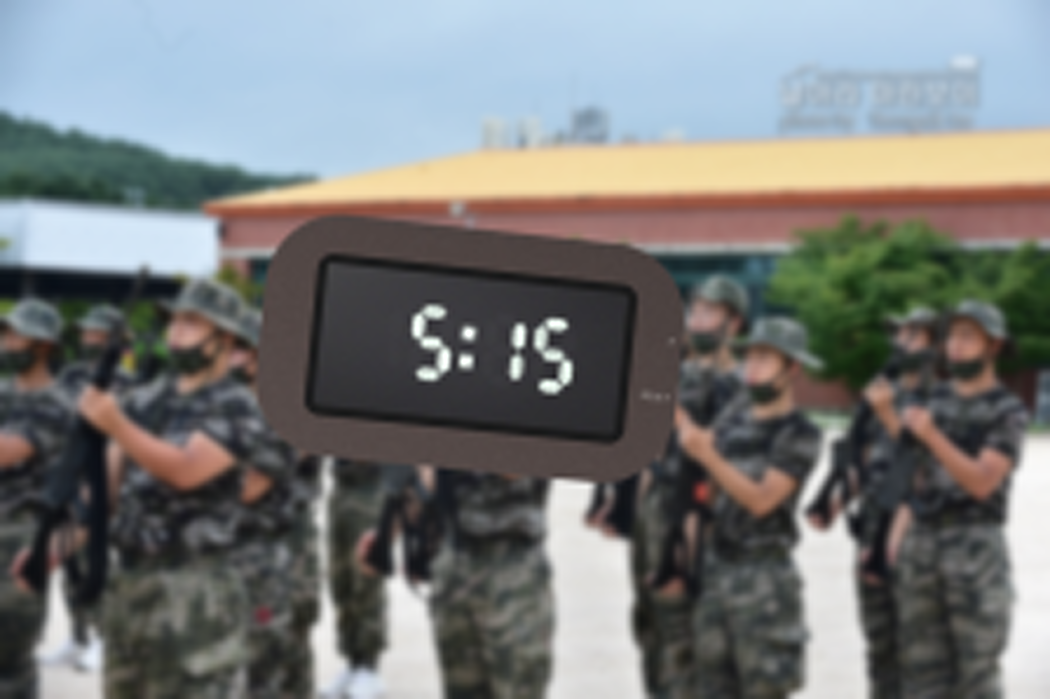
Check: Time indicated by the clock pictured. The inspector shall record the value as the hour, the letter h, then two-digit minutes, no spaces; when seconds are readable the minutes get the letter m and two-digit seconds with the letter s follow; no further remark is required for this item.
5h15
